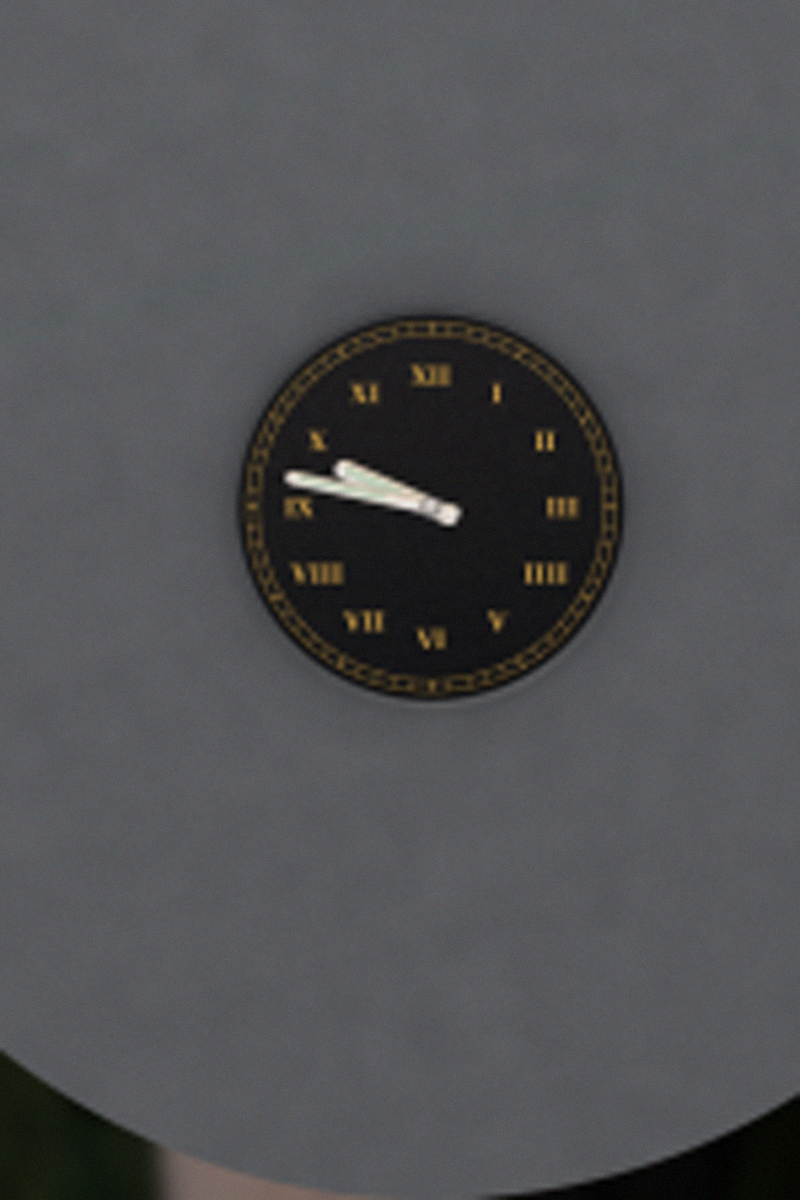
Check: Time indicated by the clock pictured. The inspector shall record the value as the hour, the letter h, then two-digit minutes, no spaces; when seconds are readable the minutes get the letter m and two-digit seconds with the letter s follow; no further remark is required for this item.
9h47
